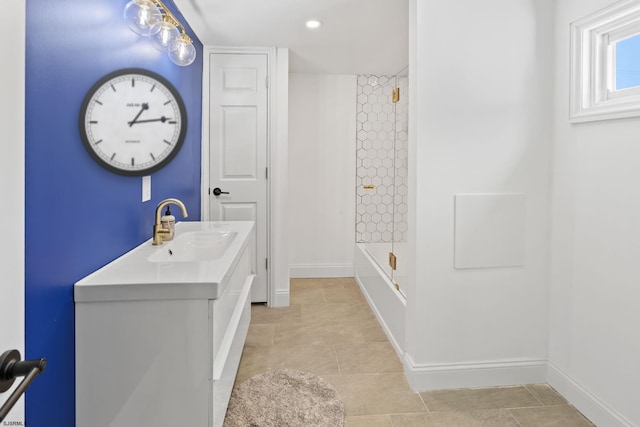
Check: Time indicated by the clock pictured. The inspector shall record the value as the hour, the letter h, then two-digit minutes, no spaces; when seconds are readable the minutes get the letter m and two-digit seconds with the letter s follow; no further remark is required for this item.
1h14
